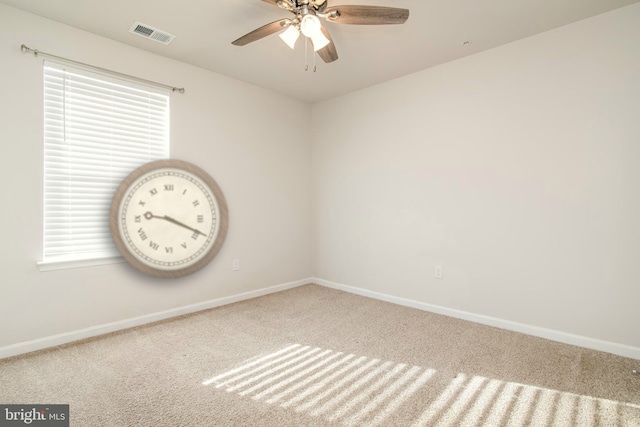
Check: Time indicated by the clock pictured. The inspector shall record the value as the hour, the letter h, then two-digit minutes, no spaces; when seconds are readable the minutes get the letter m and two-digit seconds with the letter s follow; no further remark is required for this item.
9h19
